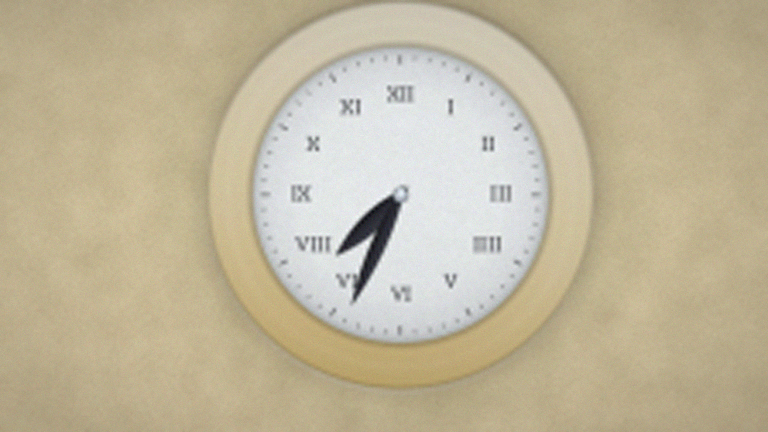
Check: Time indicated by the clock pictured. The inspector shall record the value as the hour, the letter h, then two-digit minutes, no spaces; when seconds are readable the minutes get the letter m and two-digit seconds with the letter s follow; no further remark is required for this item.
7h34
